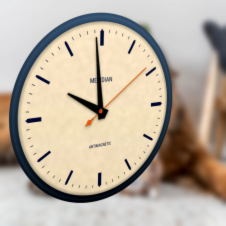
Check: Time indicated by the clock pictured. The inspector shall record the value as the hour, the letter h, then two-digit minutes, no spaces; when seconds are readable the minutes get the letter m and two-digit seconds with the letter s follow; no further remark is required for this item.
9h59m09s
